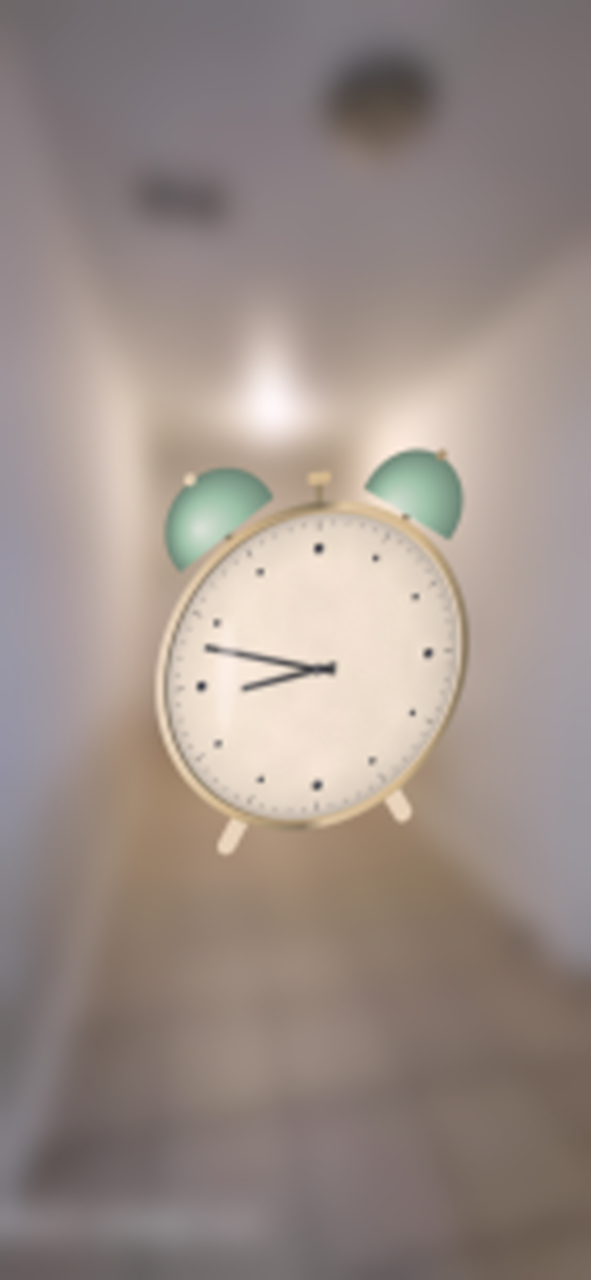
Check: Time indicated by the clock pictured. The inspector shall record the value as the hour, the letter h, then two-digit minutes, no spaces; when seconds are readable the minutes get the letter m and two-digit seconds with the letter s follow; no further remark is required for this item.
8h48
